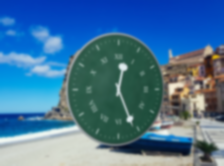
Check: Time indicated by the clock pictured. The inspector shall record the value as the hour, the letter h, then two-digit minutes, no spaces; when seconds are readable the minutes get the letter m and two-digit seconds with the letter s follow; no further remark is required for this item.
12h26
